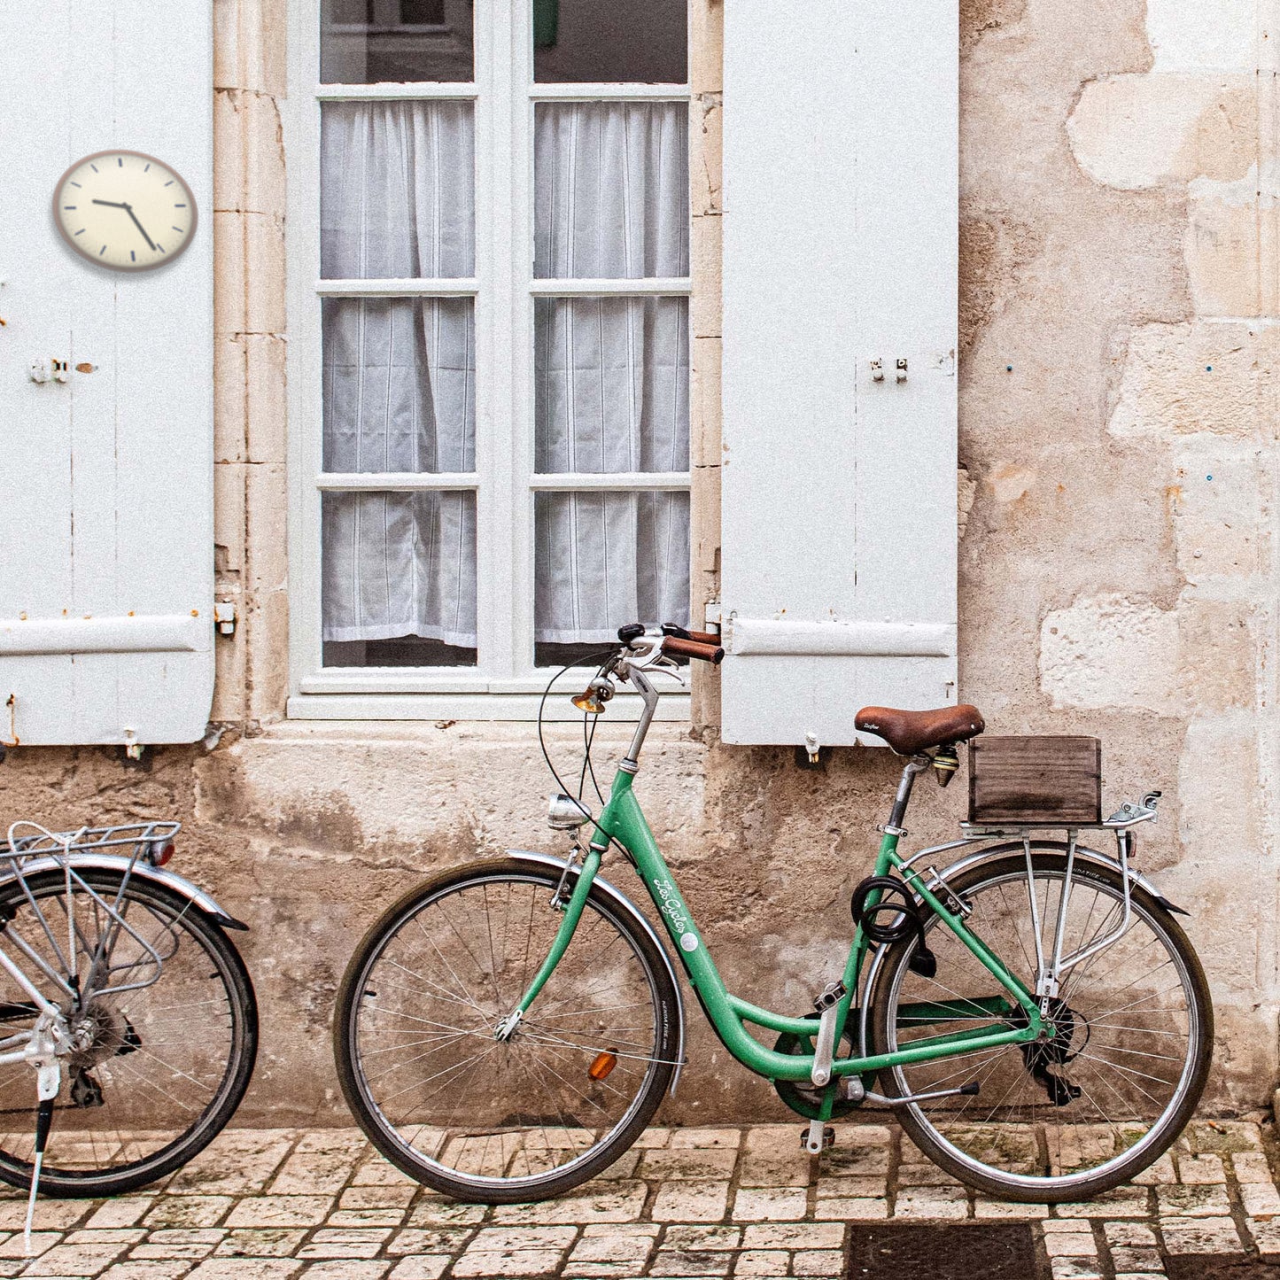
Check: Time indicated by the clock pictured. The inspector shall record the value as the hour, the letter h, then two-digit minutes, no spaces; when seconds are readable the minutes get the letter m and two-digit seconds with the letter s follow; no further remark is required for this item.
9h26
